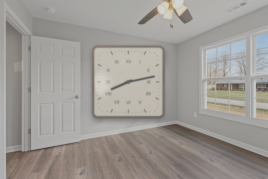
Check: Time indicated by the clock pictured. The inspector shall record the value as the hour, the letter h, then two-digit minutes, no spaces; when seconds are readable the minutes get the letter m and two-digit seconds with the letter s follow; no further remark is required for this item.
8h13
